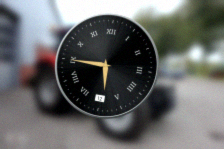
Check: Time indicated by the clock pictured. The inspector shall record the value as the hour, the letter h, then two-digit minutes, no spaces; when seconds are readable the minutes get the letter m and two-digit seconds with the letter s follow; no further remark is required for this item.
5h45
